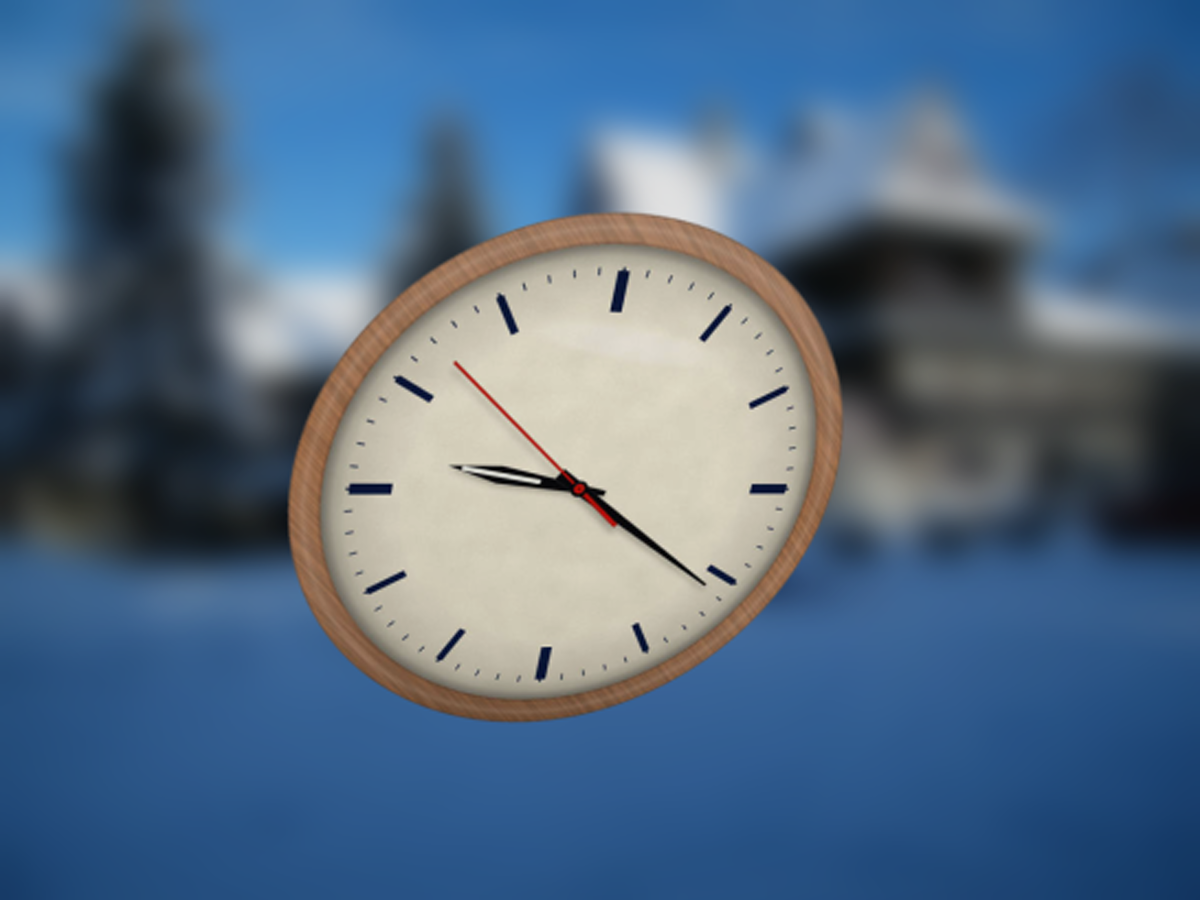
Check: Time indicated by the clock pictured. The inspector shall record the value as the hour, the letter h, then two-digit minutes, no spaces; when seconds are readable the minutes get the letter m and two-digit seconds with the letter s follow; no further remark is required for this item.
9h20m52s
